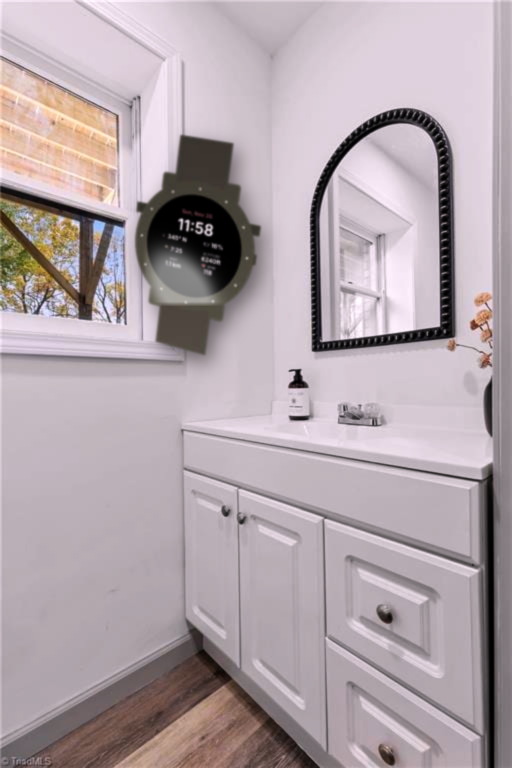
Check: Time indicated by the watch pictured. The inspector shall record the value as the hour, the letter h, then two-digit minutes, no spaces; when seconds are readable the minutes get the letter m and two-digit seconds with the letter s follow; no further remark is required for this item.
11h58
